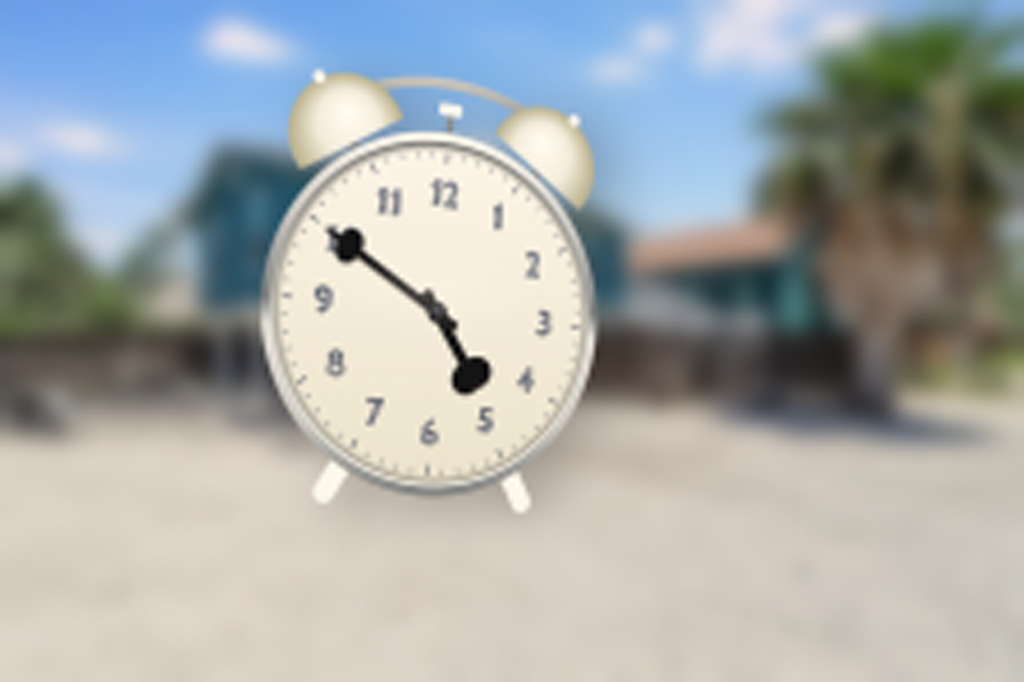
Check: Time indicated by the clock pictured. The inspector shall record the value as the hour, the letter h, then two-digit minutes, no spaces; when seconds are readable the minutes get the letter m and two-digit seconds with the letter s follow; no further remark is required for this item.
4h50
